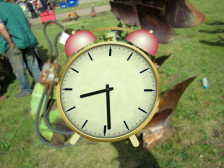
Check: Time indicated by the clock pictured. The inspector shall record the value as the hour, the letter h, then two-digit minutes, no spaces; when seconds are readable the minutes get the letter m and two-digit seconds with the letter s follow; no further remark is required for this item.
8h29
